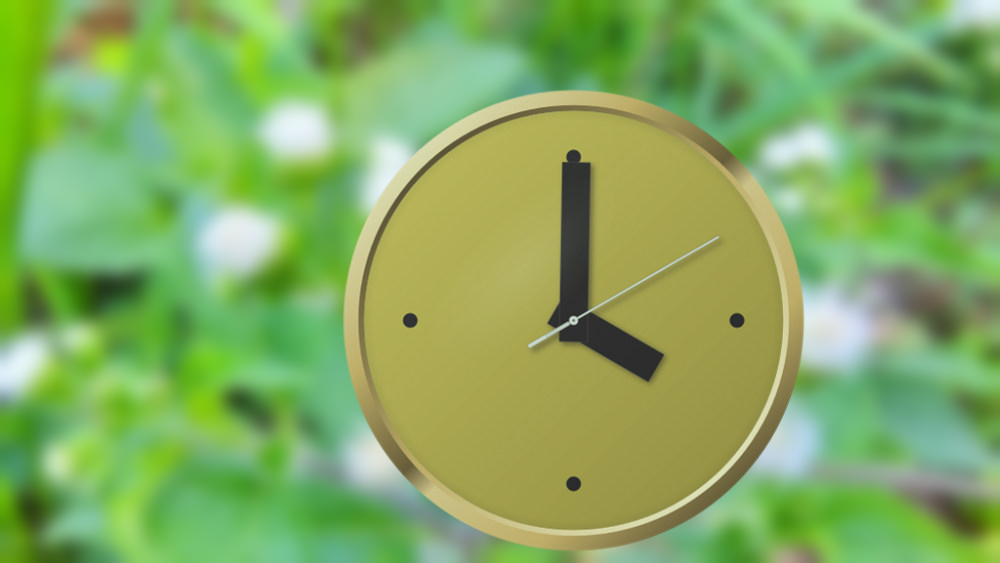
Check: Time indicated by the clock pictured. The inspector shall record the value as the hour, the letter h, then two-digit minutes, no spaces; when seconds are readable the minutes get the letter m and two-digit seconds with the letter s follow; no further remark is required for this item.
4h00m10s
